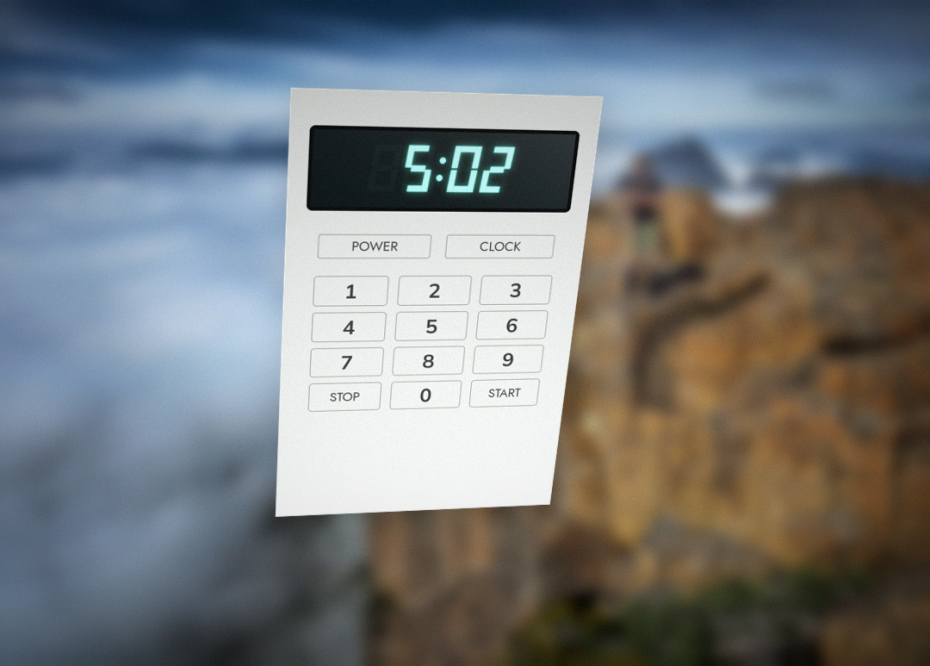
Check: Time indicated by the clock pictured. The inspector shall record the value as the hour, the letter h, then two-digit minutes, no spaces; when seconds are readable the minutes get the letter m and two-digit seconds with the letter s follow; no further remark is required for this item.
5h02
